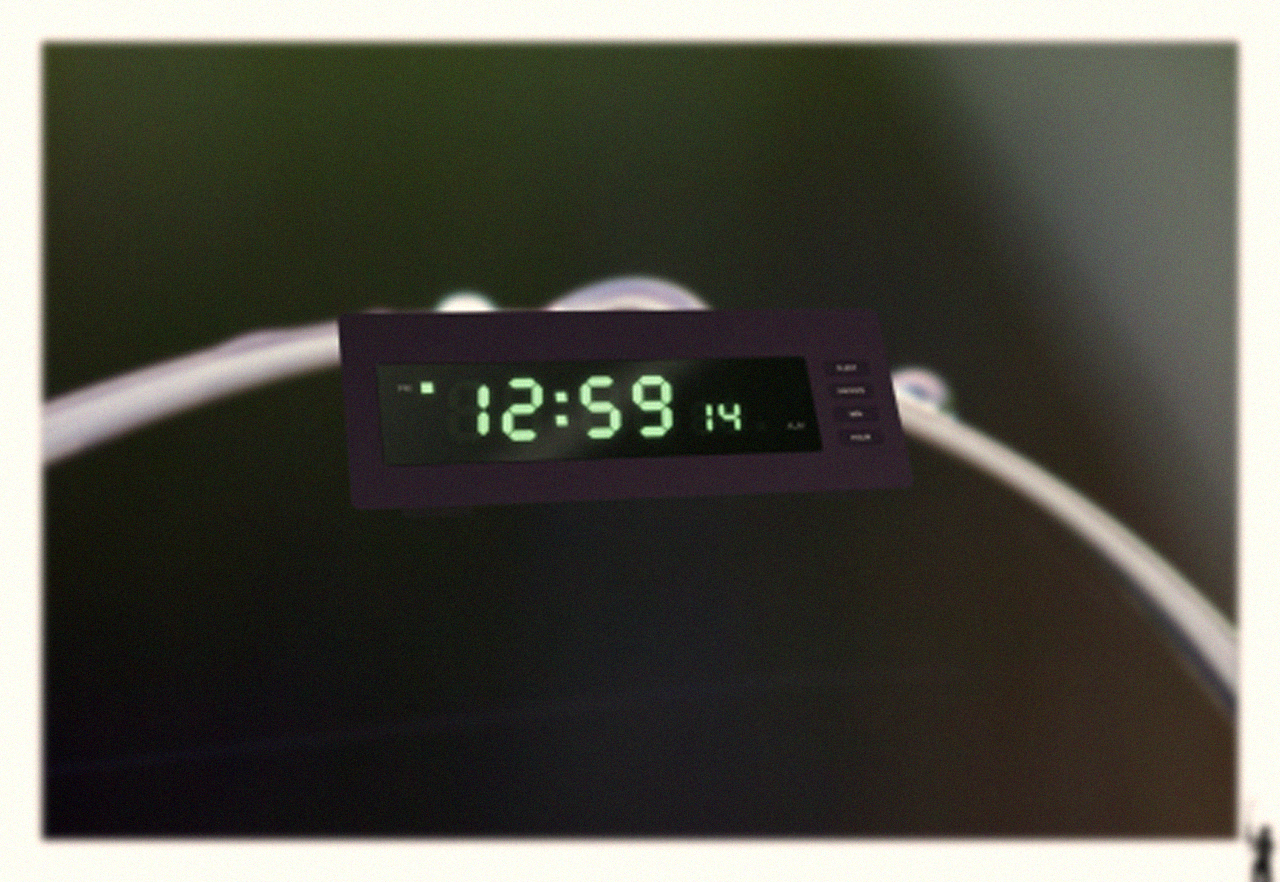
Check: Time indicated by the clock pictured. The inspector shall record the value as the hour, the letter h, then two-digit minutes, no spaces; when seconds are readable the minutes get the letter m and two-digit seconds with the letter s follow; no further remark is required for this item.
12h59m14s
